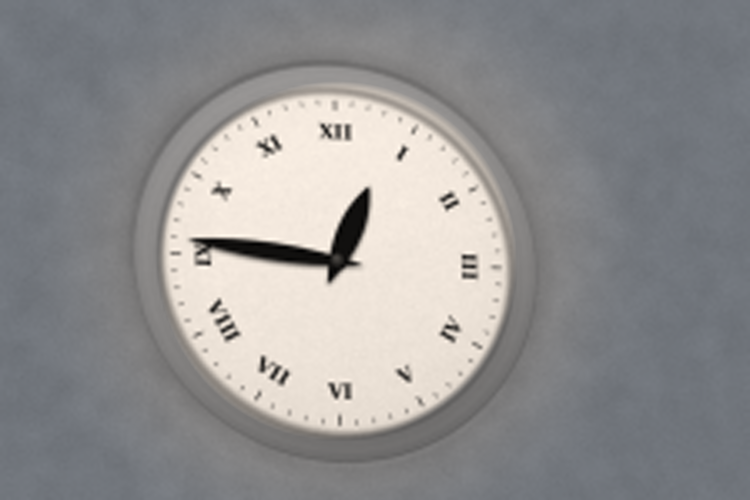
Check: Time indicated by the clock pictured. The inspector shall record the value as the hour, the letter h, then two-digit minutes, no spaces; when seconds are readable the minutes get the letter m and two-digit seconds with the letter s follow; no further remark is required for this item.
12h46
